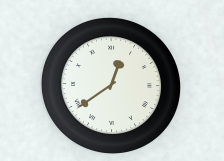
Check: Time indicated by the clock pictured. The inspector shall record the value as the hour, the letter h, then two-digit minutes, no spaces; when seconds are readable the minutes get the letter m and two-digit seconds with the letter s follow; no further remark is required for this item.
12h39
